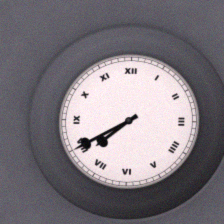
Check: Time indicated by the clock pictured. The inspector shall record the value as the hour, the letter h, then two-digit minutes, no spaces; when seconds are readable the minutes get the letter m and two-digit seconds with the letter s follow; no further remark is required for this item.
7h40
